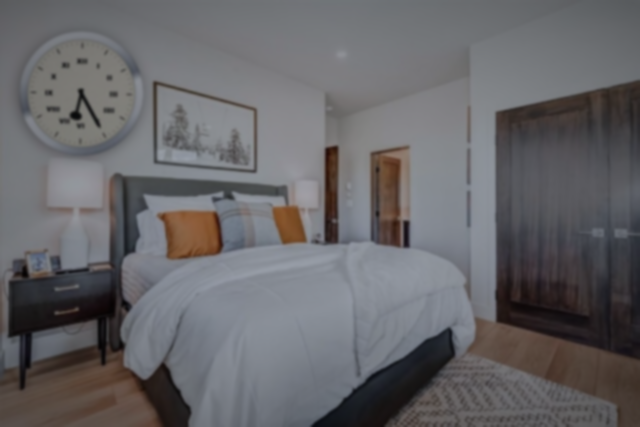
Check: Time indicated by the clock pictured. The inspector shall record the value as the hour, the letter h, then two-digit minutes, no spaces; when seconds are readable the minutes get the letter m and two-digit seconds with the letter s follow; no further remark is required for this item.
6h25
